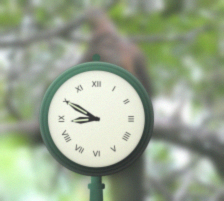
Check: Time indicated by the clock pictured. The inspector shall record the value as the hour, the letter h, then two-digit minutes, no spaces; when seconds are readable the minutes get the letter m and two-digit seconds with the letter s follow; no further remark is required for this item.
8h50
